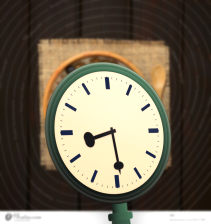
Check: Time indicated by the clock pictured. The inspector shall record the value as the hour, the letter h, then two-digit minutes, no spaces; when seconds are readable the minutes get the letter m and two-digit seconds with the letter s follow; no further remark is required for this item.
8h29
